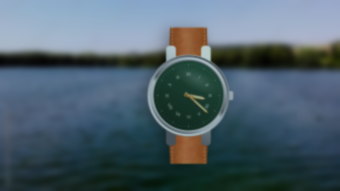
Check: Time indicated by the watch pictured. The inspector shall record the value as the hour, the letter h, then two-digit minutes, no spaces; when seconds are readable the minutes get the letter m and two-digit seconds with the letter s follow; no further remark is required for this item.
3h22
